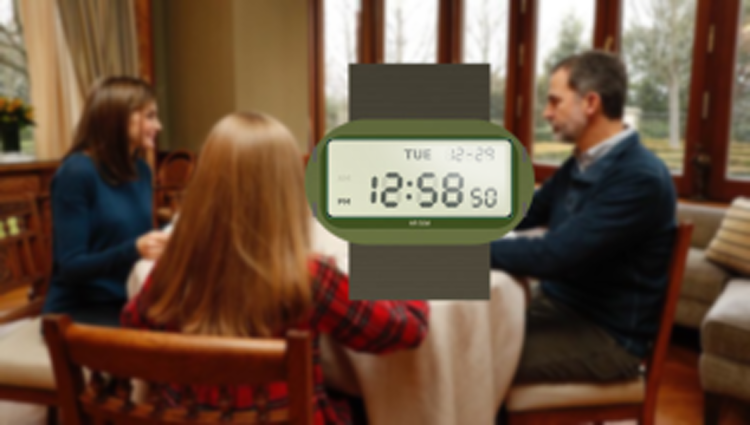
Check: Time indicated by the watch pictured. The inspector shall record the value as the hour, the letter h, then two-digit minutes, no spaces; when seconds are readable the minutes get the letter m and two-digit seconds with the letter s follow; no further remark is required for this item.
12h58m50s
